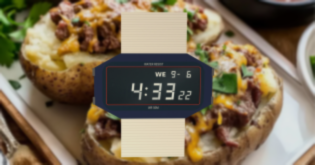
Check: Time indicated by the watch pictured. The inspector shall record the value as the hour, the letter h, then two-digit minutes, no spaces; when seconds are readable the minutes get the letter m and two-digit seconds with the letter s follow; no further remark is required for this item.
4h33
